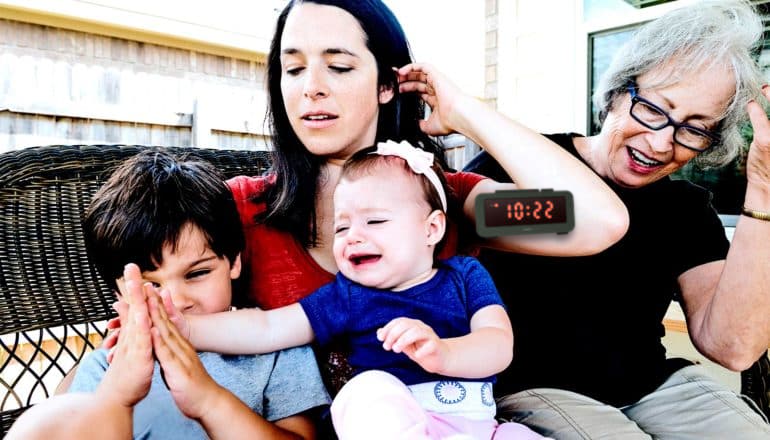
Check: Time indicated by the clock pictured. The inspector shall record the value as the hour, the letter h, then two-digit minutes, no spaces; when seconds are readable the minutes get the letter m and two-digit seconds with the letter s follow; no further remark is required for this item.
10h22
